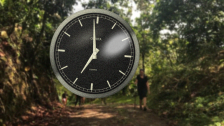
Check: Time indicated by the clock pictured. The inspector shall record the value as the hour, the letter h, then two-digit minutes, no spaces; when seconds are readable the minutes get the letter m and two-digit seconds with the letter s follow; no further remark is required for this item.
6h59
